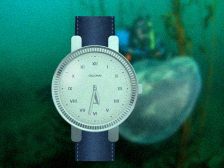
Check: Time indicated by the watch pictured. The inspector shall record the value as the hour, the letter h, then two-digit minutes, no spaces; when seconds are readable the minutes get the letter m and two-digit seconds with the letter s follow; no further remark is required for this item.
5h32
